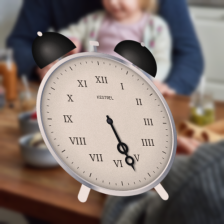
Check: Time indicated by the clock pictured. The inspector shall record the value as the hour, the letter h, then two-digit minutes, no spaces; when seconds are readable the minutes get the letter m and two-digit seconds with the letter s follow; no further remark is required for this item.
5h27
